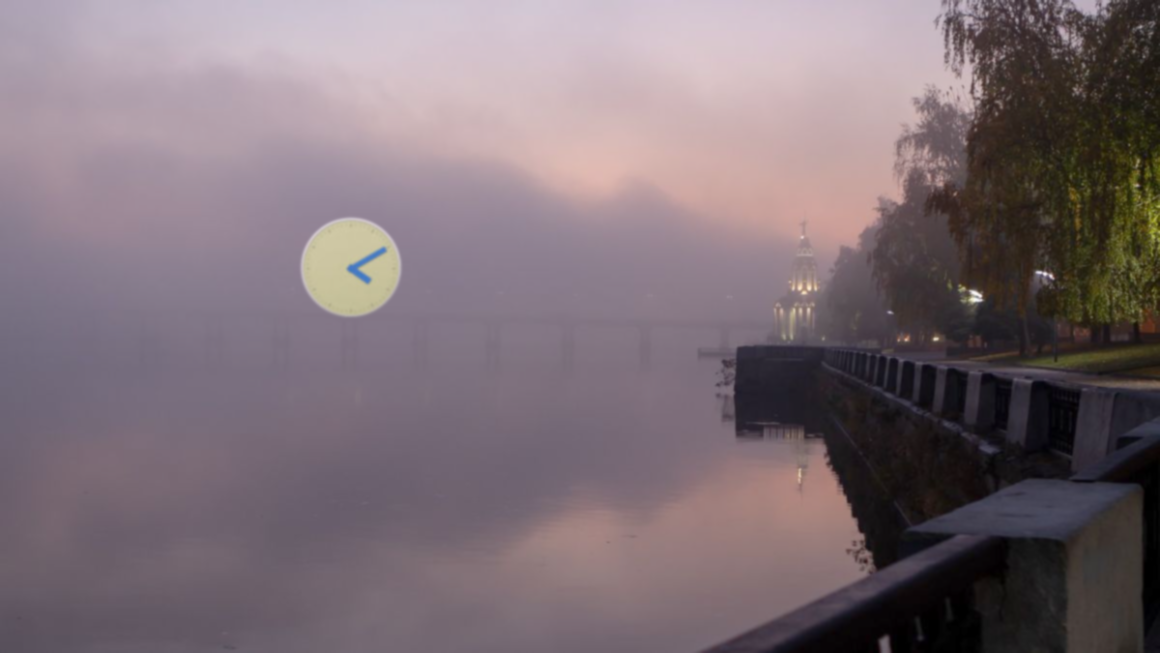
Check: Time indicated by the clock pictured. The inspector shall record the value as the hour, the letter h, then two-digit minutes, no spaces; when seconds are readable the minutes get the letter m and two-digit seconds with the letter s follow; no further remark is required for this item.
4h10
